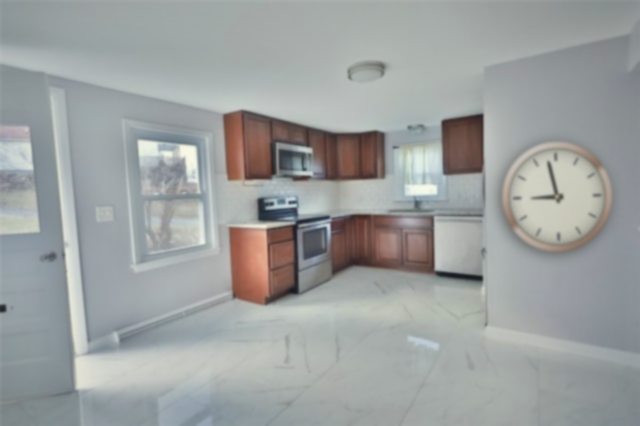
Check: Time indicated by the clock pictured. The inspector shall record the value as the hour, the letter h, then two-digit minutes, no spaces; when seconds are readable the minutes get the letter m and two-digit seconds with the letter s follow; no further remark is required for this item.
8h58
